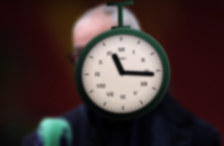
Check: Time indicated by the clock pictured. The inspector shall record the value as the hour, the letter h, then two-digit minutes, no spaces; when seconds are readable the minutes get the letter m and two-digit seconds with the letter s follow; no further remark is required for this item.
11h16
